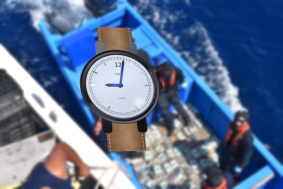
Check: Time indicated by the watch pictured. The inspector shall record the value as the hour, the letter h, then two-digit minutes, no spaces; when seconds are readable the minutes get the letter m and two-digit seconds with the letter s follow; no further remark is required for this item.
9h02
